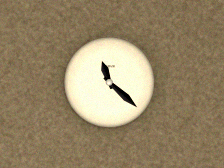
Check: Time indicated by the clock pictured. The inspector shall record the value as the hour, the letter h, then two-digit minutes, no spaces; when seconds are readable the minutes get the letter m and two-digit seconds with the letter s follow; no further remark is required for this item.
11h22
